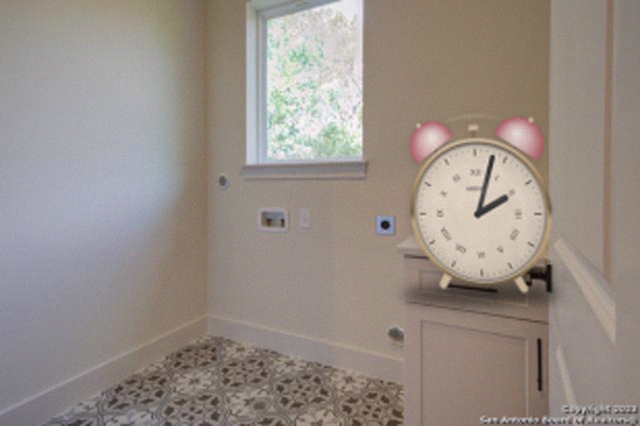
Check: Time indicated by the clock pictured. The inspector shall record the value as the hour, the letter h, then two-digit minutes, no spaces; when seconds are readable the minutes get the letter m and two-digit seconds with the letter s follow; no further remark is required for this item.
2h03
